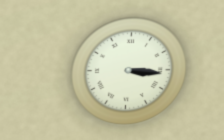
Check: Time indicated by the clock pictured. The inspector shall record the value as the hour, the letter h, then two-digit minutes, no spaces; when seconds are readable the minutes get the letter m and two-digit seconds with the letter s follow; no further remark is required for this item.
3h16
